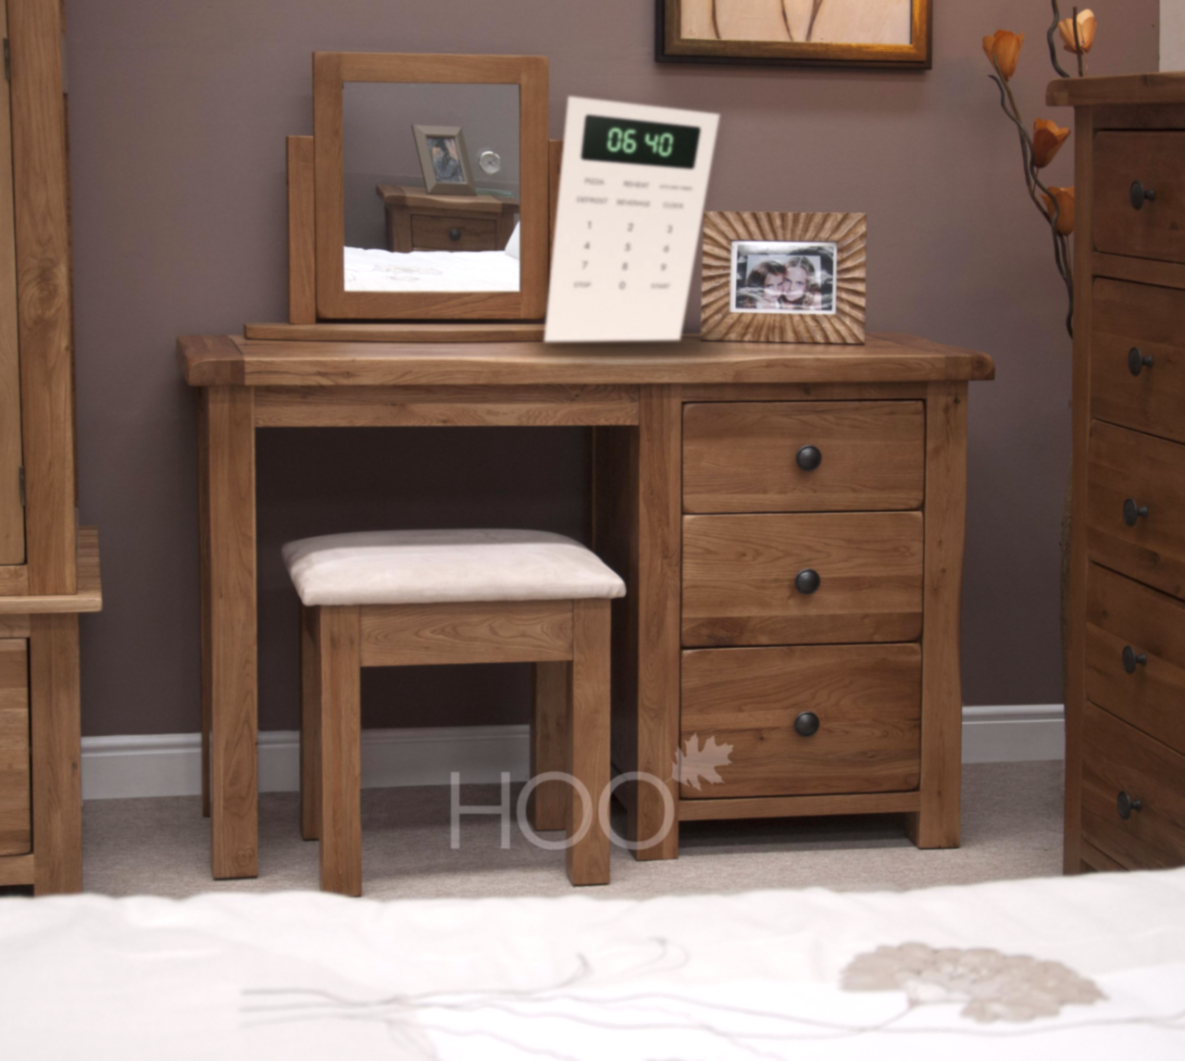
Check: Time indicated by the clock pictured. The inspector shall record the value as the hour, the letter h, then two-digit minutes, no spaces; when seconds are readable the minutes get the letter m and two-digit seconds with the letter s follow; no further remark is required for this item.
6h40
